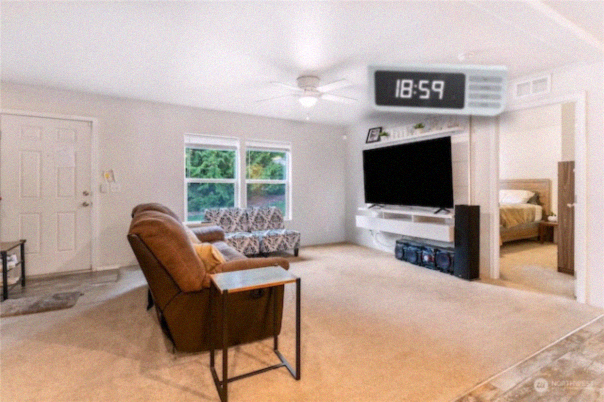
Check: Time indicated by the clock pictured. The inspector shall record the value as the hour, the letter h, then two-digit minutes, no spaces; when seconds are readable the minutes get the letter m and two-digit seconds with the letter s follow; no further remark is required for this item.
18h59
